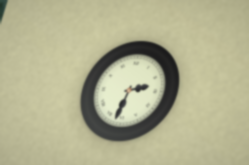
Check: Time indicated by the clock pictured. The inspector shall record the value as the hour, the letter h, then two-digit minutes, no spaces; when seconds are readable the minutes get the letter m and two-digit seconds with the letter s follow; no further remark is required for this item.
2h32
